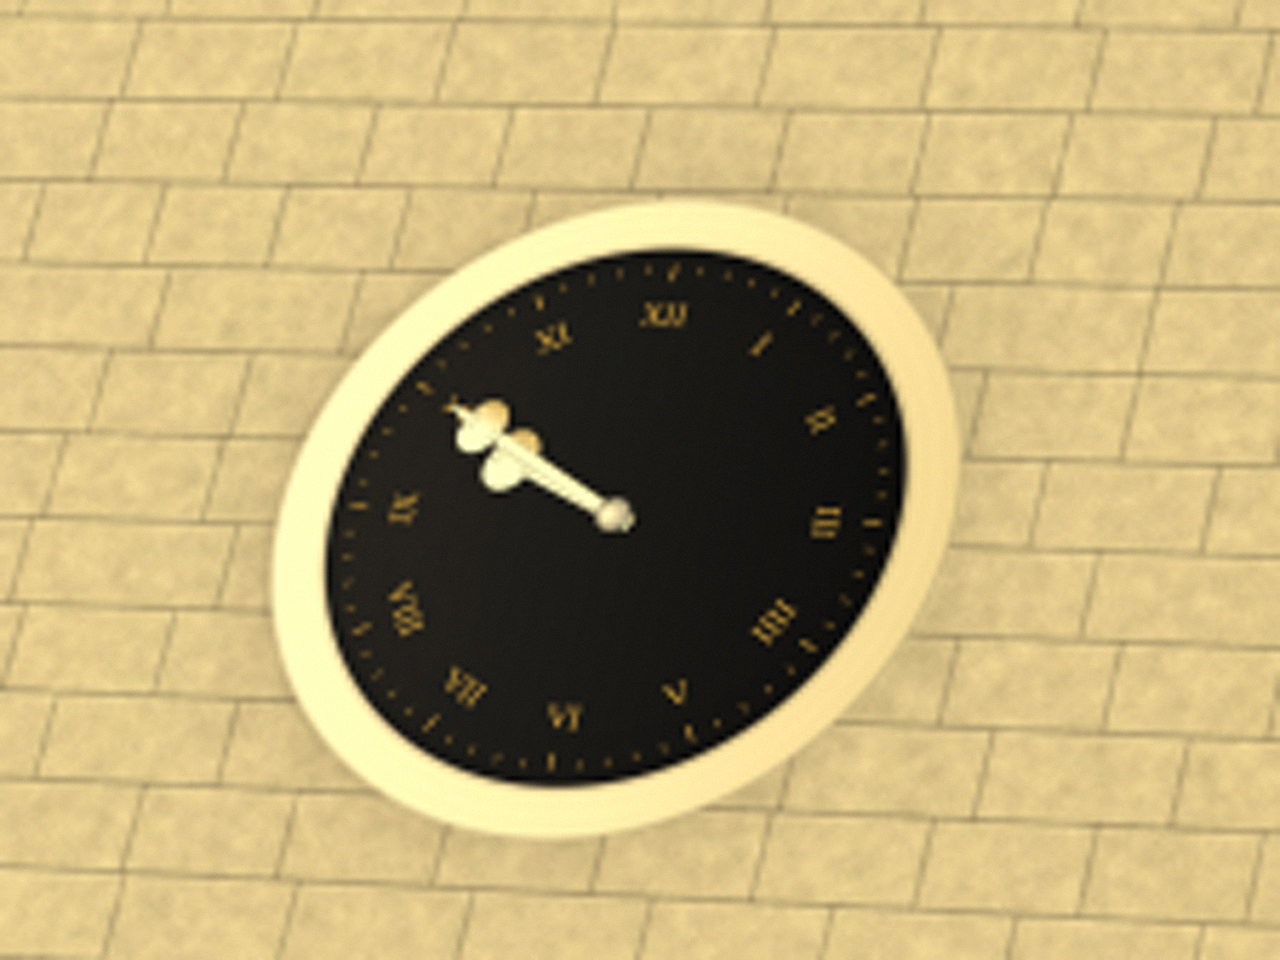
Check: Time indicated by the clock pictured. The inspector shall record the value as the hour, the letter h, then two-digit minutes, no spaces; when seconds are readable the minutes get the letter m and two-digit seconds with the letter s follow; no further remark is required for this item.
9h50
